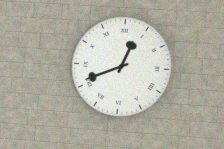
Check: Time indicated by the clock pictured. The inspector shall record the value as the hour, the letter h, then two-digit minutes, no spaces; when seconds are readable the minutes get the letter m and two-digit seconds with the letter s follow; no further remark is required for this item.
12h41
